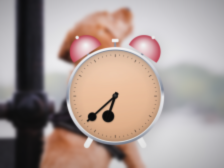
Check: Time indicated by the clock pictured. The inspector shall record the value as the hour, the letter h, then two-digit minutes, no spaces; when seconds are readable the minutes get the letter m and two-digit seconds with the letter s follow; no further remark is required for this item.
6h38
